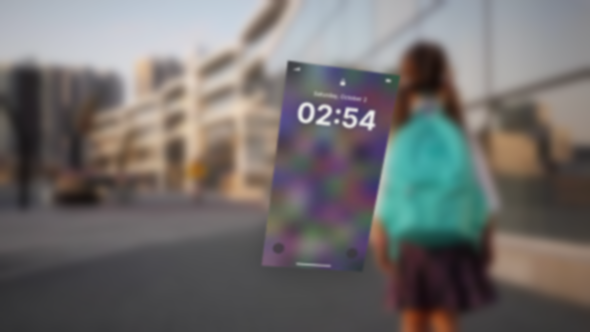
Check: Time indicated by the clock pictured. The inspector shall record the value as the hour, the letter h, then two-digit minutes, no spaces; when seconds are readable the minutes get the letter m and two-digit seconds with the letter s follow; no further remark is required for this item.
2h54
